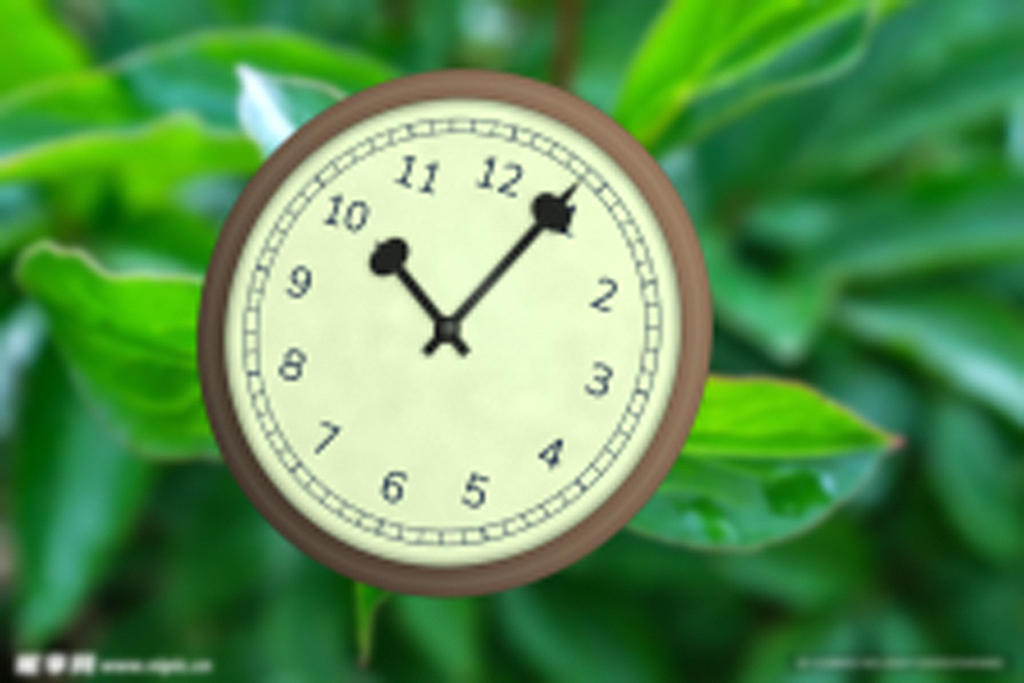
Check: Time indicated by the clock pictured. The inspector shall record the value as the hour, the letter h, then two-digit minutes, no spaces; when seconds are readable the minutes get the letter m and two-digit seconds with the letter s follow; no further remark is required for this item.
10h04
